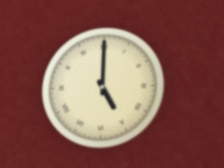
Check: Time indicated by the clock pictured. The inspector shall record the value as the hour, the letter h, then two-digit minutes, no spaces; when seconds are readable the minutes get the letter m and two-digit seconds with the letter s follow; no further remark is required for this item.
5h00
